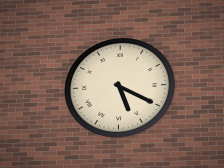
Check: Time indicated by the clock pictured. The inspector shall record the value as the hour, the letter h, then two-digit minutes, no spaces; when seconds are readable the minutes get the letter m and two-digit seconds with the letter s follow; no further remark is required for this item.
5h20
